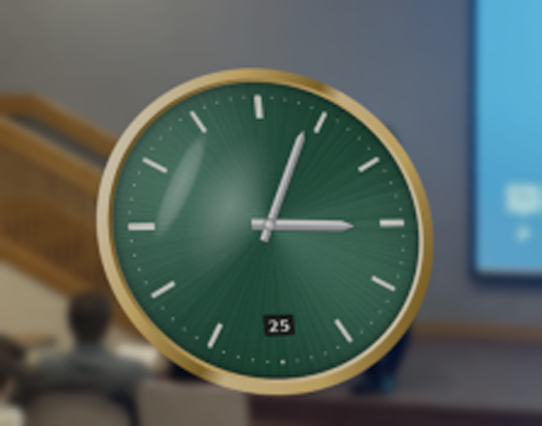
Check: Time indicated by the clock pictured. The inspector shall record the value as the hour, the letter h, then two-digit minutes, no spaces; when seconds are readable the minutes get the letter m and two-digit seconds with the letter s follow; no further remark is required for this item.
3h04
